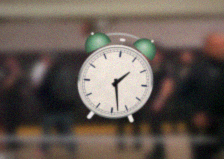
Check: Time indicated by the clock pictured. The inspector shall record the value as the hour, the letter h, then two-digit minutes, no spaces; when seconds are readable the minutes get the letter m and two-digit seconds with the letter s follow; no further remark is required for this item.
1h28
